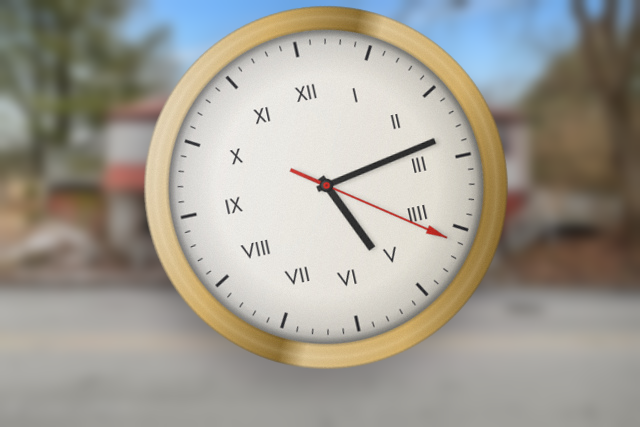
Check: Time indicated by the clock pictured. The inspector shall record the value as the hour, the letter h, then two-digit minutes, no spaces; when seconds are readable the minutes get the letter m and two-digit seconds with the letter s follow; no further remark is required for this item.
5h13m21s
